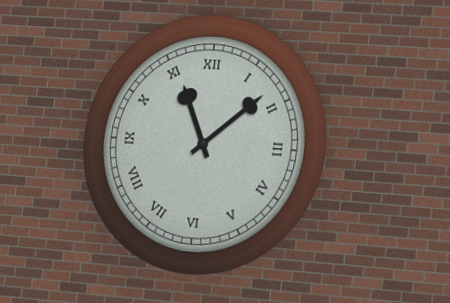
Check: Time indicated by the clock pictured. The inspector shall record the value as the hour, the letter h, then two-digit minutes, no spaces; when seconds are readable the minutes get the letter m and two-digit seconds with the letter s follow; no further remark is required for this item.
11h08
